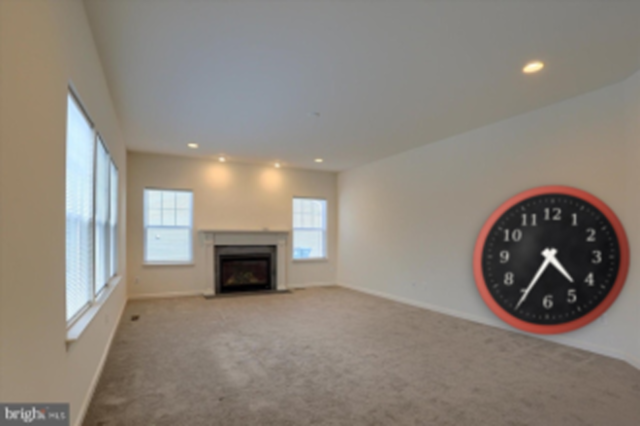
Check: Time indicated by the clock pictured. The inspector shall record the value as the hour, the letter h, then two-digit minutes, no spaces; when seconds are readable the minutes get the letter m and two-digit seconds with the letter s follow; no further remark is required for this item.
4h35
